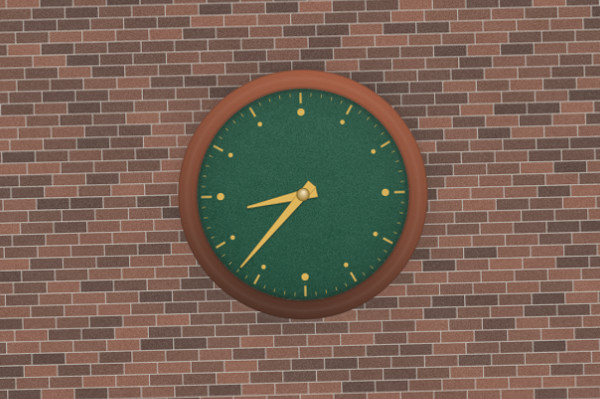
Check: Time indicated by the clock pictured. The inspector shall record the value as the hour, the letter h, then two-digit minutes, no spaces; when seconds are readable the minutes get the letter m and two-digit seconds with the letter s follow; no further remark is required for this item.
8h37
